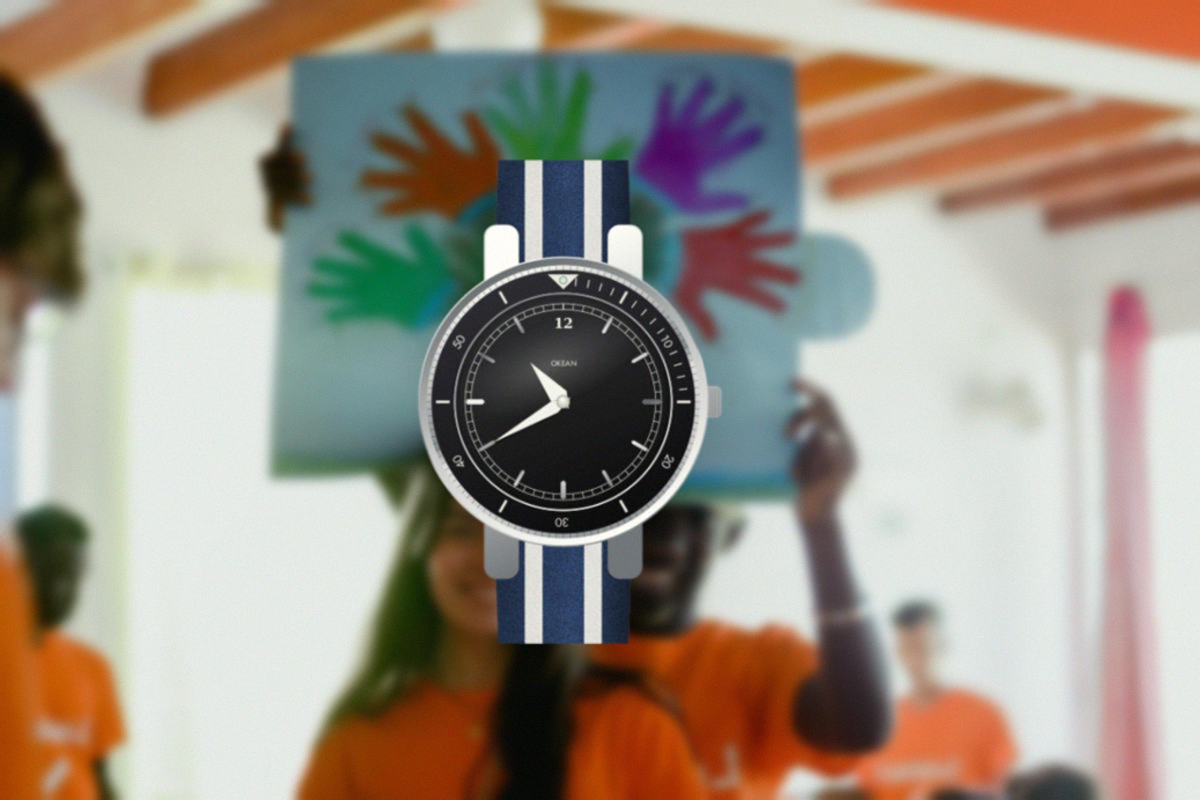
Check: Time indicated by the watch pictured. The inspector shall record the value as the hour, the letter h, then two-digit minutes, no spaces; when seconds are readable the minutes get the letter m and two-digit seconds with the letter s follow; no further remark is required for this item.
10h40
